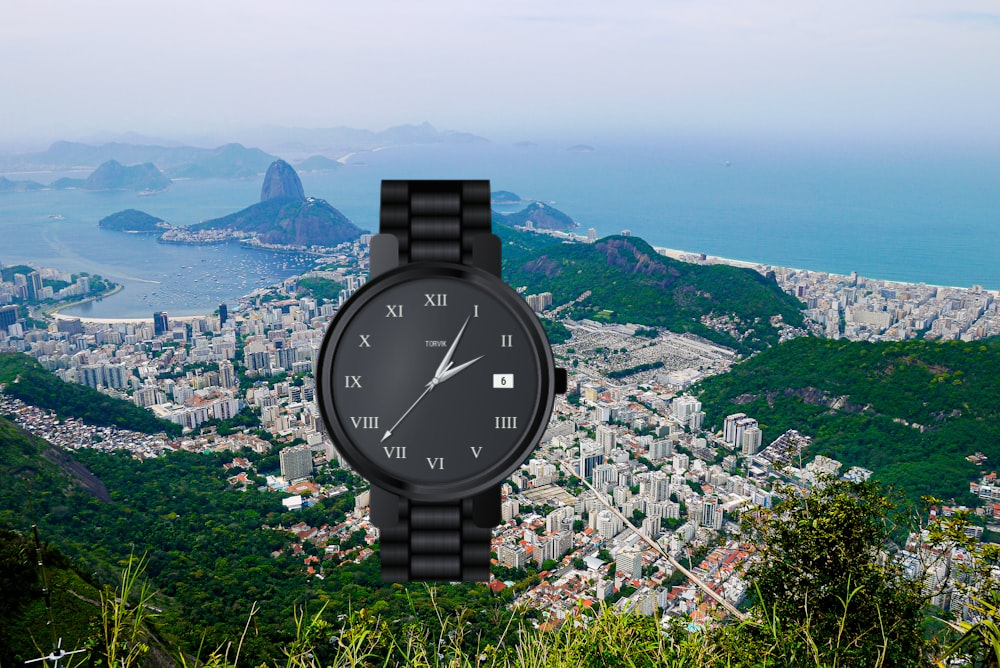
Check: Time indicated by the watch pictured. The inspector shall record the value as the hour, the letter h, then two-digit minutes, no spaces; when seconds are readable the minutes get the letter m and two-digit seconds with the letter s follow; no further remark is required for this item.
2h04m37s
